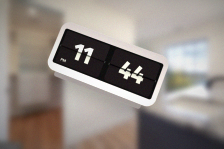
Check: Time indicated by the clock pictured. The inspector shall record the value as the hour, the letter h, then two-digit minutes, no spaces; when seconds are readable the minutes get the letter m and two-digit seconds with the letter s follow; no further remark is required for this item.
11h44
